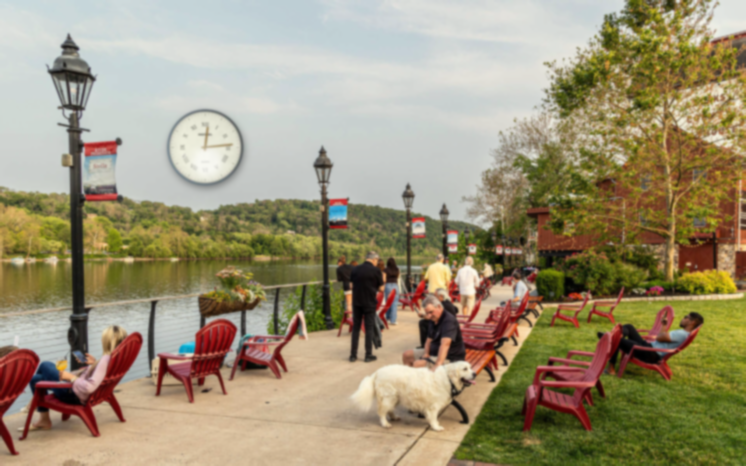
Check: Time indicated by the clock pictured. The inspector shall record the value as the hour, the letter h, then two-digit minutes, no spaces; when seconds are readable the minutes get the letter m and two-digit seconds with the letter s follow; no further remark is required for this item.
12h14
